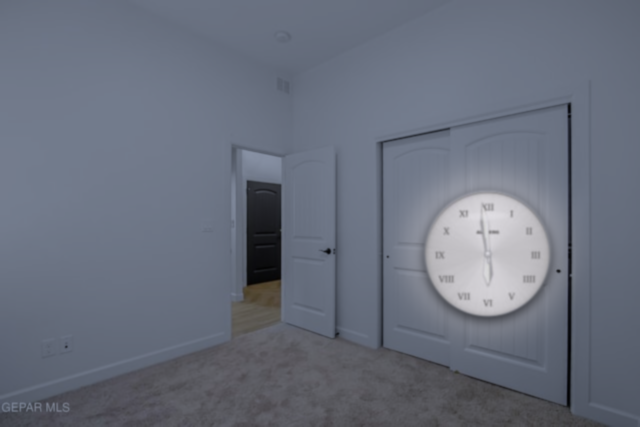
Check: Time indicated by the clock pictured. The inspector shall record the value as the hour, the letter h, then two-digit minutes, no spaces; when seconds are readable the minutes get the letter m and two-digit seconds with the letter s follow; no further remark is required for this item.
5h59
